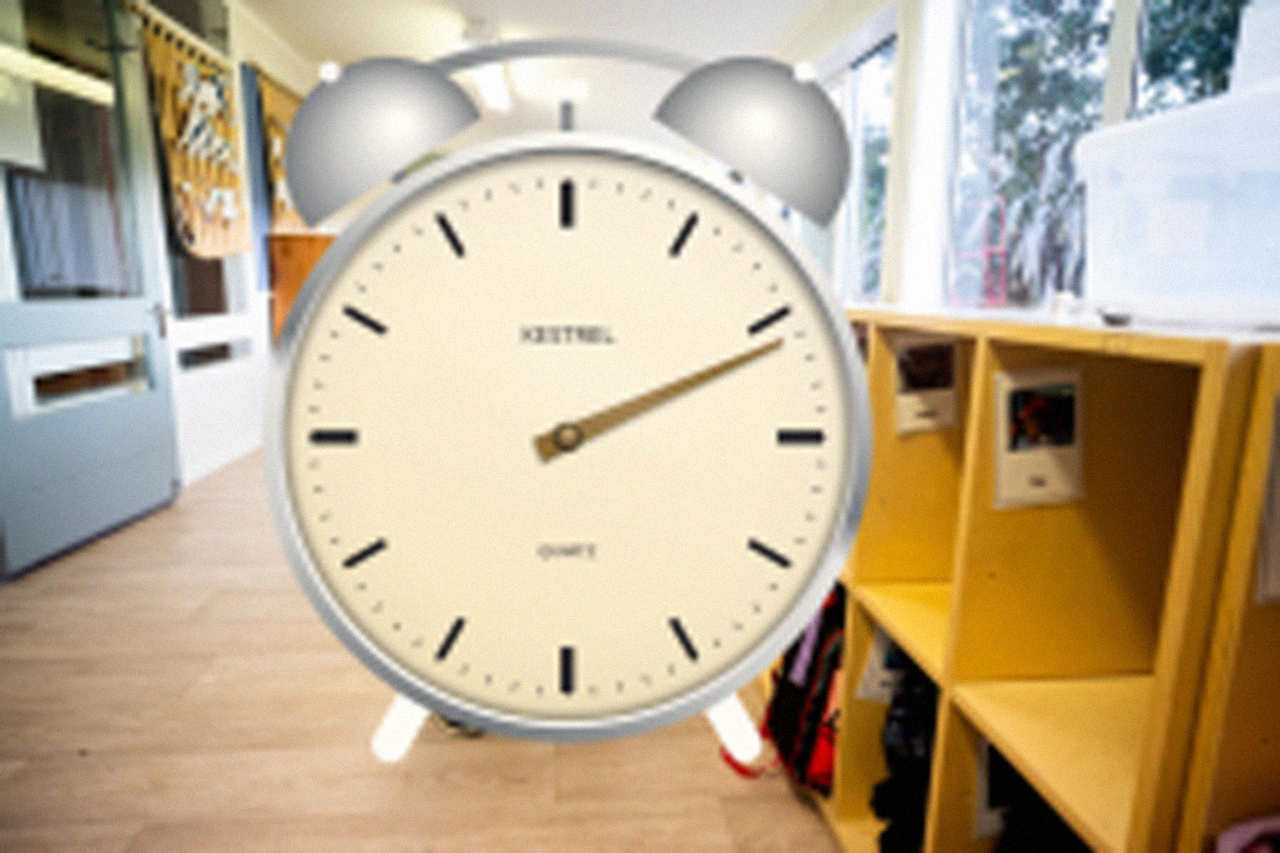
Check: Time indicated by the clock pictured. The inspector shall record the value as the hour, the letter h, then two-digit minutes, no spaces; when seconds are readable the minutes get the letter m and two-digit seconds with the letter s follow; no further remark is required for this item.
2h11
